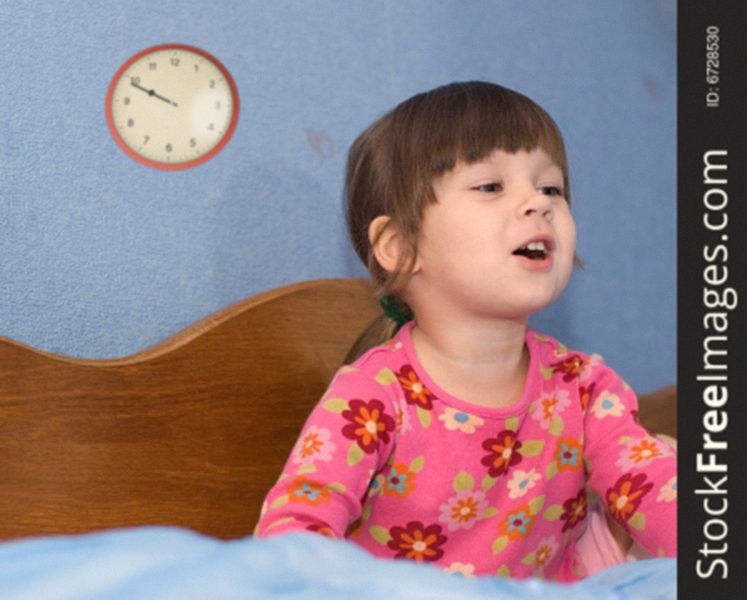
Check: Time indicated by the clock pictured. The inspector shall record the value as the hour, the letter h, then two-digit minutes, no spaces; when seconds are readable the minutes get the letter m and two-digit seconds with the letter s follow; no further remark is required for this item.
9h49
